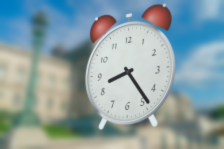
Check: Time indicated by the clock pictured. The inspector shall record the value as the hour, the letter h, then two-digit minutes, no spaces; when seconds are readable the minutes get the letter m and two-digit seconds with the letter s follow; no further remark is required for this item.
8h24
